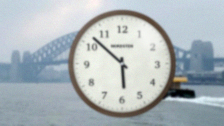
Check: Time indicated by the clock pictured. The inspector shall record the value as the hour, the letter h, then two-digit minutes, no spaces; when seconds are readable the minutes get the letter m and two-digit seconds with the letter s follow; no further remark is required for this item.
5h52
